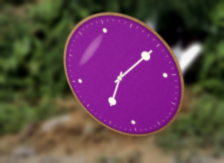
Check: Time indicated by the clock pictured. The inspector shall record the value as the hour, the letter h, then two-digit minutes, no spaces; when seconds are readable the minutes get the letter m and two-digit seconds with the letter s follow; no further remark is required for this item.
7h10
